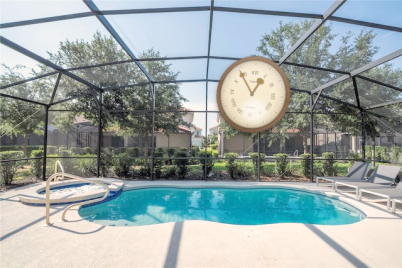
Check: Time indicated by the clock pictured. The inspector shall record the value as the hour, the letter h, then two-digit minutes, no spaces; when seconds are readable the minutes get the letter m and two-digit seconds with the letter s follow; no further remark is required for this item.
12h54
